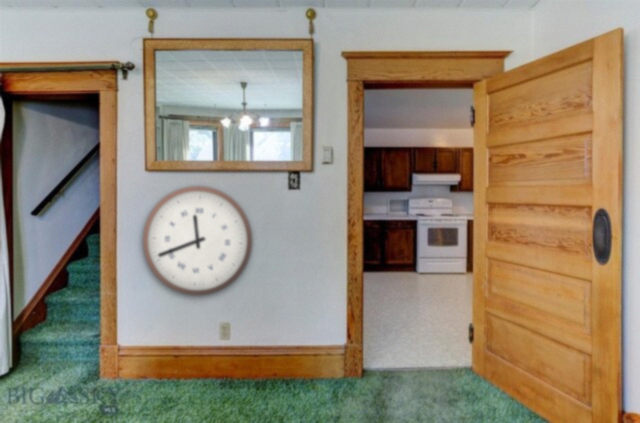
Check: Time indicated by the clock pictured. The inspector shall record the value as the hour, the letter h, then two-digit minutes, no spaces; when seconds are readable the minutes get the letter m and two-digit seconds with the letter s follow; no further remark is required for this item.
11h41
